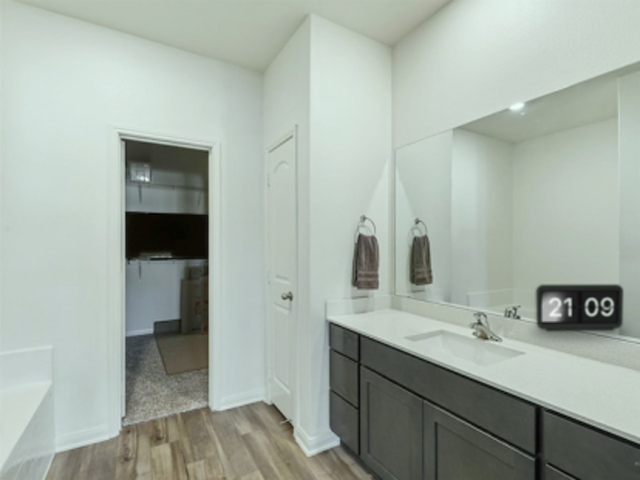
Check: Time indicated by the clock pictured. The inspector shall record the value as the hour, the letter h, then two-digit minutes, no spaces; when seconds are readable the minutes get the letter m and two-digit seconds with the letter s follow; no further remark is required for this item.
21h09
